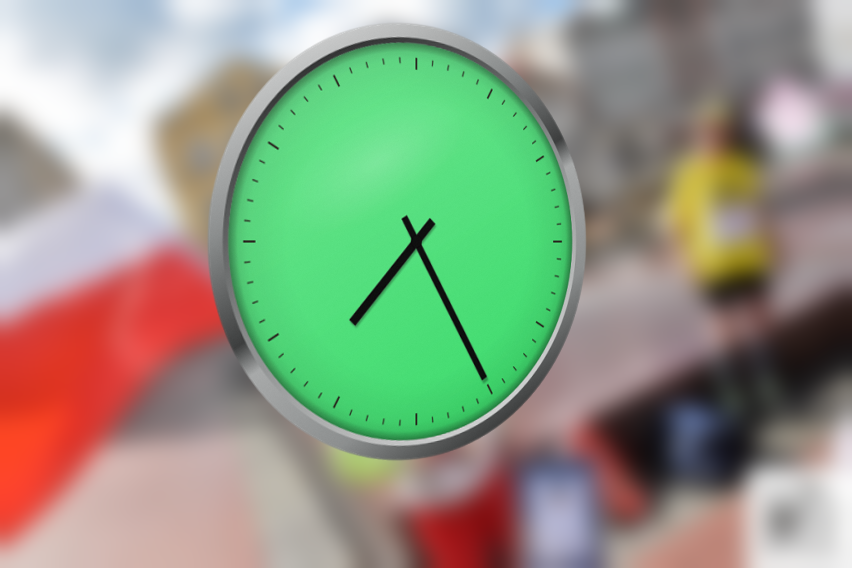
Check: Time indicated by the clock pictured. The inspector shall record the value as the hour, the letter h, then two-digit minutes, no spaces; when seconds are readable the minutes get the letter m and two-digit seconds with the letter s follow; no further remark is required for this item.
7h25
